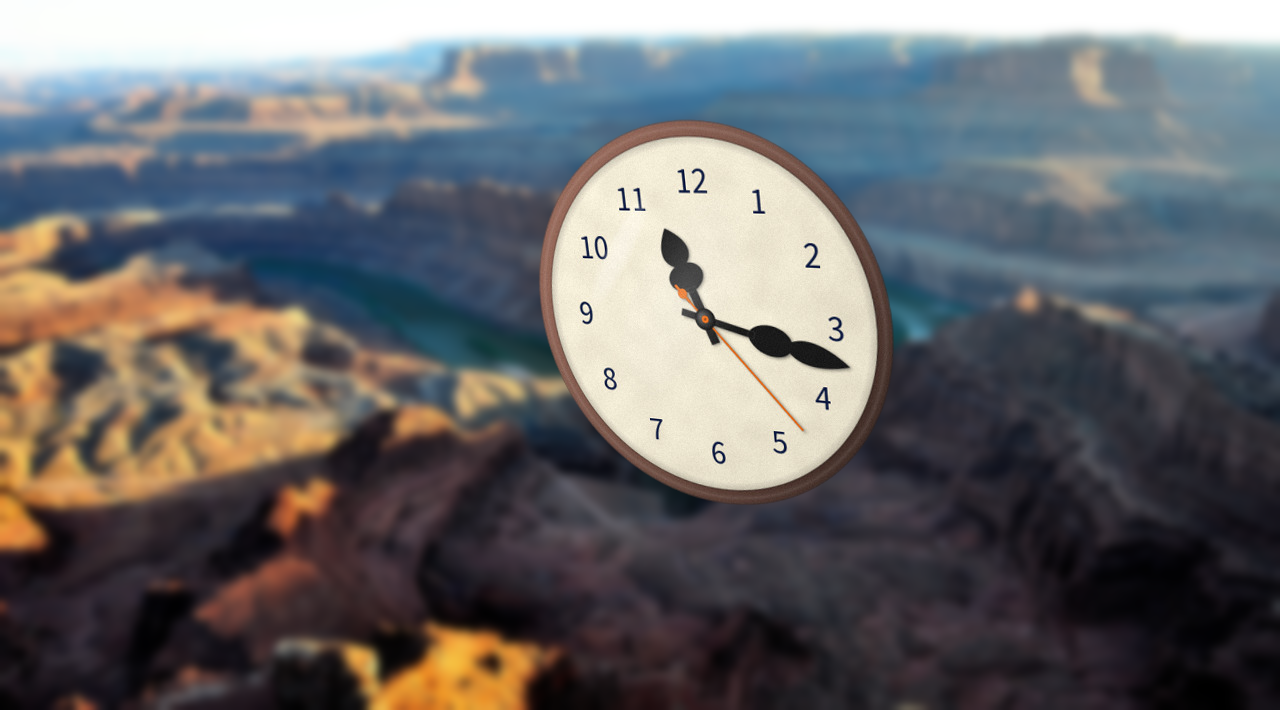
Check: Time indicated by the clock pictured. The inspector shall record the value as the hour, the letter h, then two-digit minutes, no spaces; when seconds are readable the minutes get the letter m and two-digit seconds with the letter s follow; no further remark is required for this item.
11h17m23s
